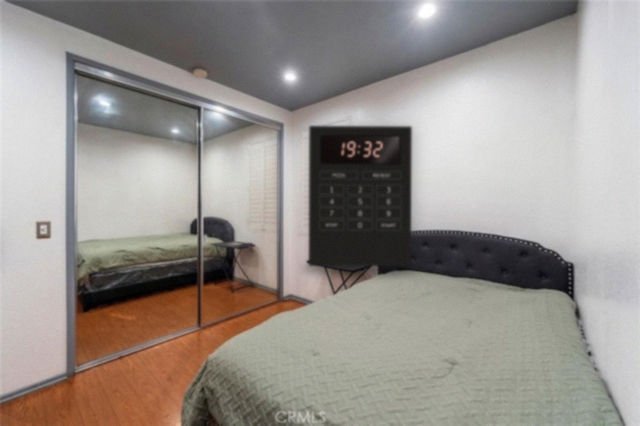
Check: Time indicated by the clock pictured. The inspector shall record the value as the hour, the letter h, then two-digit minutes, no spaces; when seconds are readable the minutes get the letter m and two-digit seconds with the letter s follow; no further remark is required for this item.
19h32
